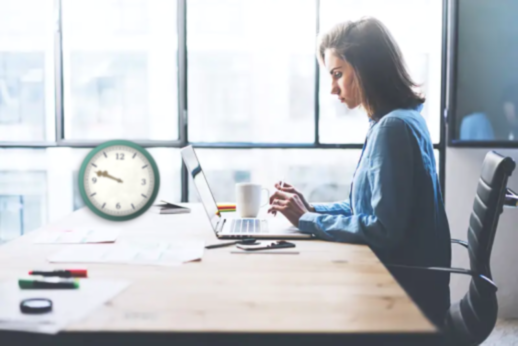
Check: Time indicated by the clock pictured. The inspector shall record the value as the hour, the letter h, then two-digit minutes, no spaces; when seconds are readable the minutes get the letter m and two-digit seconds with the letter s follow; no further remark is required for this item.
9h48
